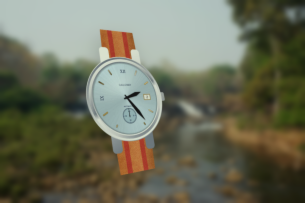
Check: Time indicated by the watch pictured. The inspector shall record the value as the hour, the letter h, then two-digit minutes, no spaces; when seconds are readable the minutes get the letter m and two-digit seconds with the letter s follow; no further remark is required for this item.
2h24
